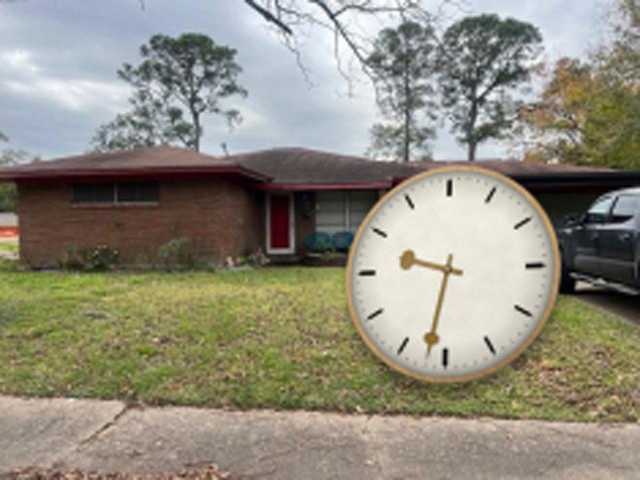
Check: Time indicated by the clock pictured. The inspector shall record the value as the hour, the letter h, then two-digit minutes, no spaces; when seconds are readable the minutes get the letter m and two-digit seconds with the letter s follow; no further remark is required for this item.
9h32
